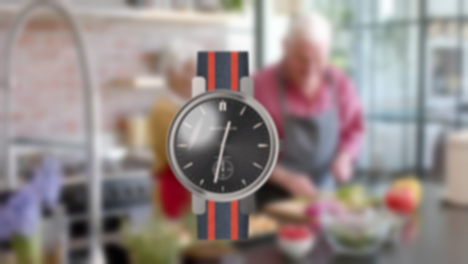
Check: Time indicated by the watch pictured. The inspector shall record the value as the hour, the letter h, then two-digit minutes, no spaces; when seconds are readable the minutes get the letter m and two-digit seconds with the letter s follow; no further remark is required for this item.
12h32
